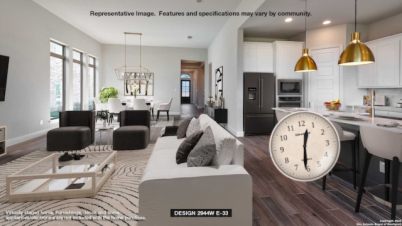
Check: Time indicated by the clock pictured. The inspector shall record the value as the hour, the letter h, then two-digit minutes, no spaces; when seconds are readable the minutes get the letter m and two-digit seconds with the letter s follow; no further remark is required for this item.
12h31
